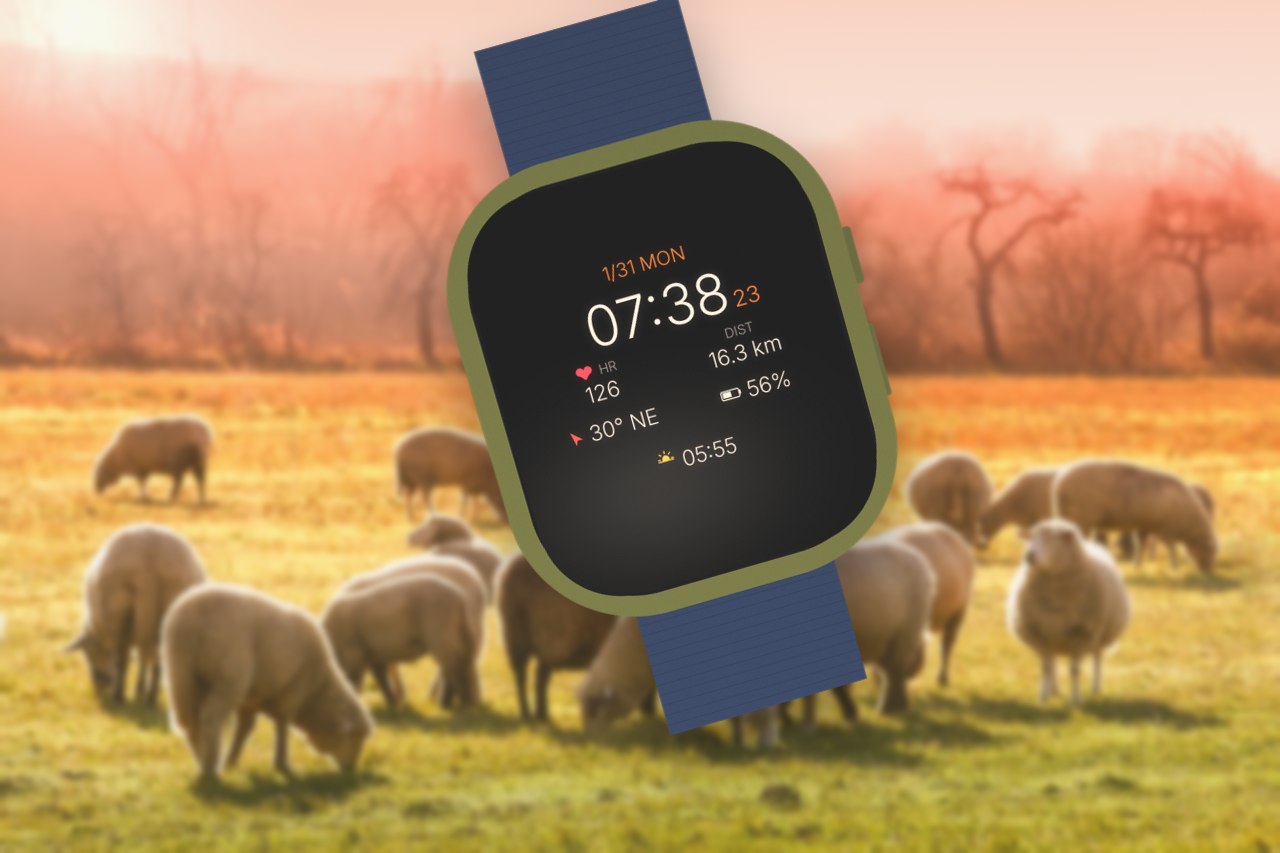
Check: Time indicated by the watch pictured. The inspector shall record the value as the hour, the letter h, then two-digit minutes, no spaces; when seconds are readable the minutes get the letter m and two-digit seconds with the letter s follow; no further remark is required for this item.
7h38m23s
